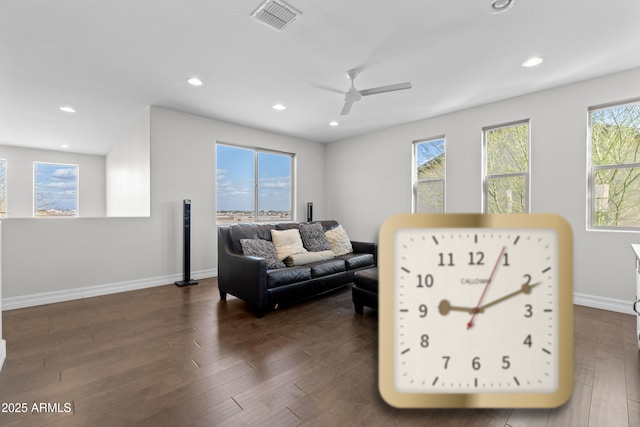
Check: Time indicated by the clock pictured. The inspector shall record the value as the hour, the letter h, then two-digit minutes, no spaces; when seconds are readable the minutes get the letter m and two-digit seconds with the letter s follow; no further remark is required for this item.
9h11m04s
